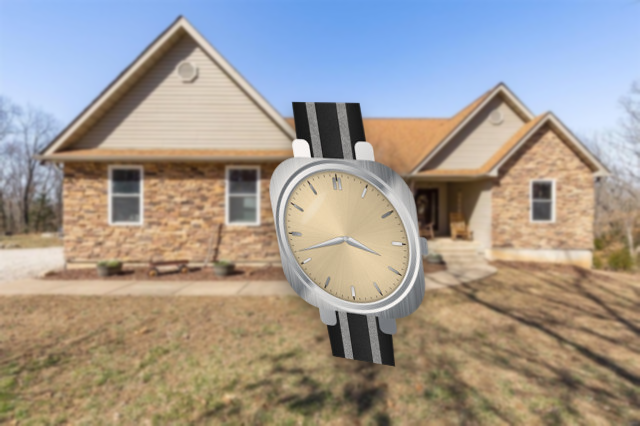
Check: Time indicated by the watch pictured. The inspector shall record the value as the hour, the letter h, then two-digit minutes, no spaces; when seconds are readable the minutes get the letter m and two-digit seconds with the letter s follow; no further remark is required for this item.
3h42
